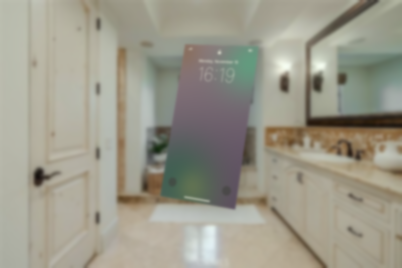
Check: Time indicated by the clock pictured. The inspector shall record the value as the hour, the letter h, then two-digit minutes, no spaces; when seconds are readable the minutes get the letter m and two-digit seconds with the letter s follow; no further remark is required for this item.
16h19
